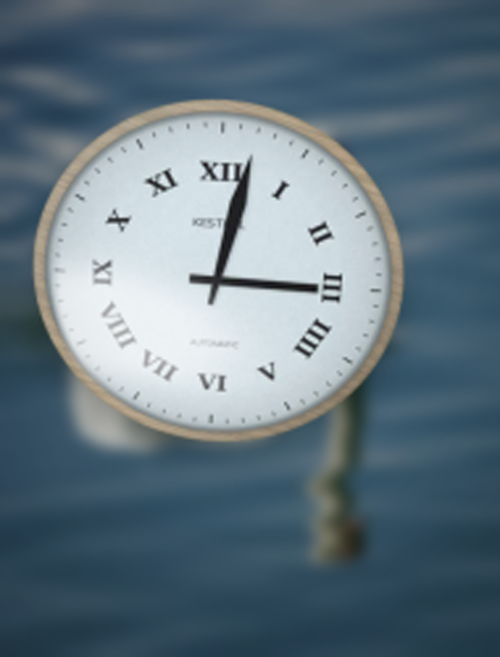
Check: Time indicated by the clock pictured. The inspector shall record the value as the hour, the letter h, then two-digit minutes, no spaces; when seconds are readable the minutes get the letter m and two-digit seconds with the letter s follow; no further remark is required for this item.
3h02
